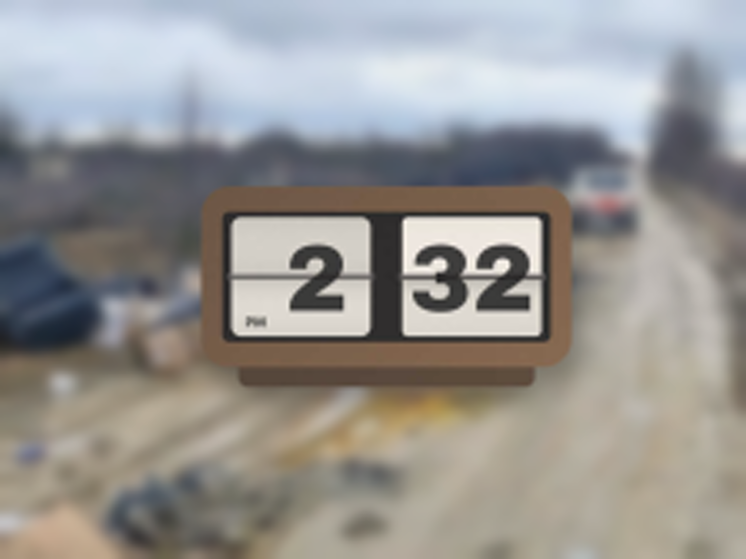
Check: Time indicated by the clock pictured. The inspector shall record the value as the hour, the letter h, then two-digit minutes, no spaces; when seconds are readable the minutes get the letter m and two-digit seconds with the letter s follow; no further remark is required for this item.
2h32
